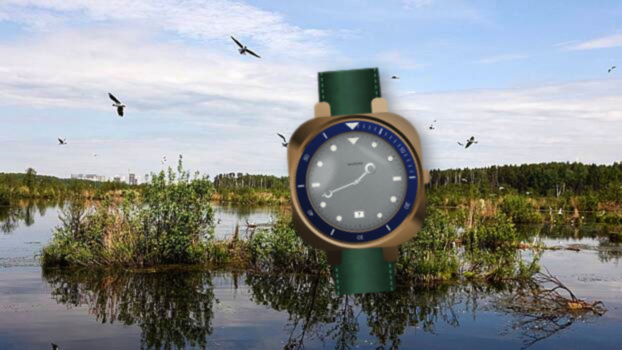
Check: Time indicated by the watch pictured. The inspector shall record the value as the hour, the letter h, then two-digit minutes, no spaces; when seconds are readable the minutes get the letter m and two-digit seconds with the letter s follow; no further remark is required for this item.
1h42
